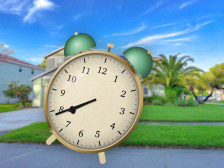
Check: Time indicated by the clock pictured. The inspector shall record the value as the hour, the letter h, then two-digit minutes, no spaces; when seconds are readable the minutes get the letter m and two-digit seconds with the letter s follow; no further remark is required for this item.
7h39
